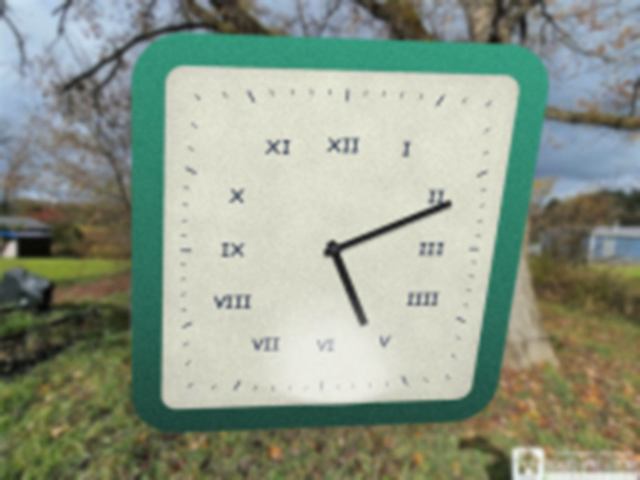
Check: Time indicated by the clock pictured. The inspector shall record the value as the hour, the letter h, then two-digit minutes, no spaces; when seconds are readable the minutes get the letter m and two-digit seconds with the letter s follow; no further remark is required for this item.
5h11
